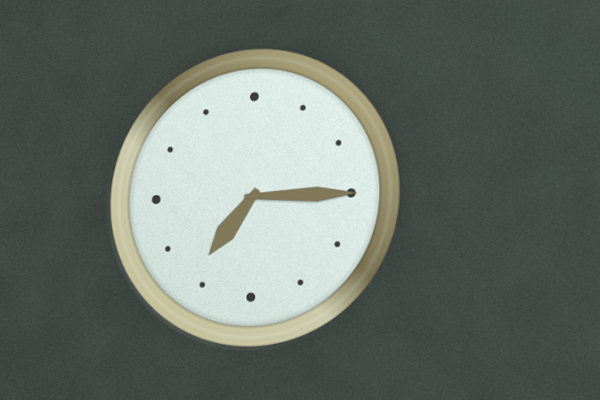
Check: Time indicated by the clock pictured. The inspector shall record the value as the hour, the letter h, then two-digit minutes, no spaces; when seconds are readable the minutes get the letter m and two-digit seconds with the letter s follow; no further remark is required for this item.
7h15
